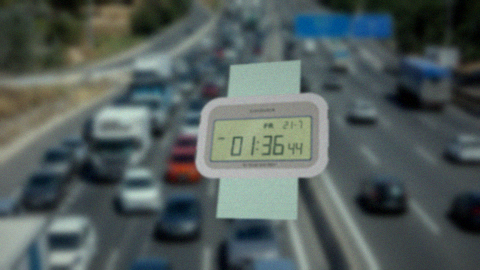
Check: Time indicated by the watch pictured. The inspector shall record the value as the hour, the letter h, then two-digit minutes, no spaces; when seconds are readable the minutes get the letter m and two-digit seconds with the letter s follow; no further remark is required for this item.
1h36m44s
